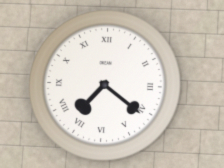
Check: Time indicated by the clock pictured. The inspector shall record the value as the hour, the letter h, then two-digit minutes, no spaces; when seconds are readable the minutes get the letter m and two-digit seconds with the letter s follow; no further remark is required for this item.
7h21
